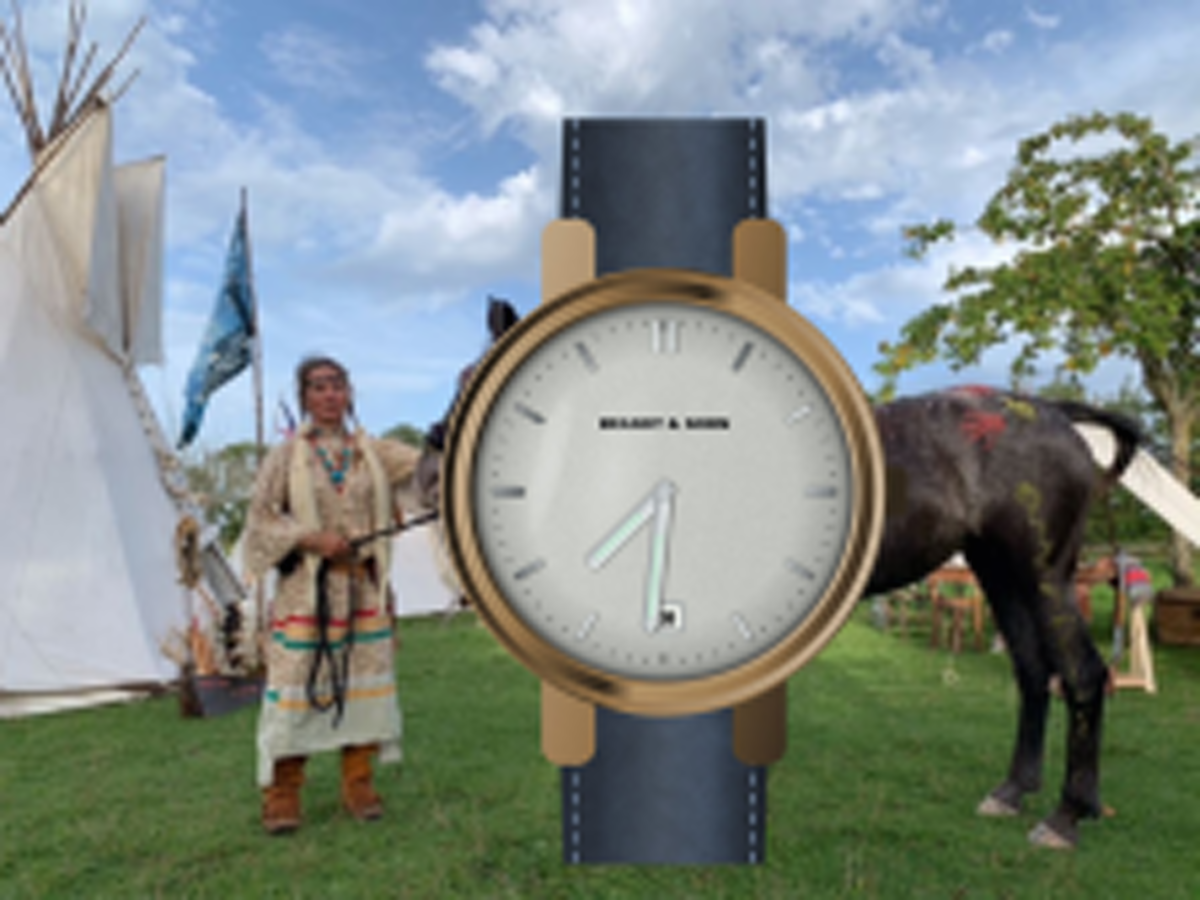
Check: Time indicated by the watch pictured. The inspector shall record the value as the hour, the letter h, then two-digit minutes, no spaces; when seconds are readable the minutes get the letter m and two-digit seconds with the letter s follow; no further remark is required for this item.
7h31
